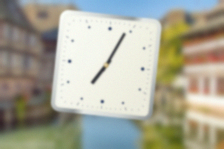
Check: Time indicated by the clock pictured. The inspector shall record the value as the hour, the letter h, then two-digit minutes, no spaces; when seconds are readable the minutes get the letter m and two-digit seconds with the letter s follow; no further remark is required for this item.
7h04
